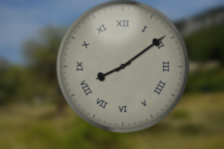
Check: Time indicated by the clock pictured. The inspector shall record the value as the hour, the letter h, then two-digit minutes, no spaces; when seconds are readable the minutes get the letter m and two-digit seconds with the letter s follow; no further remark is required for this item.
8h09
